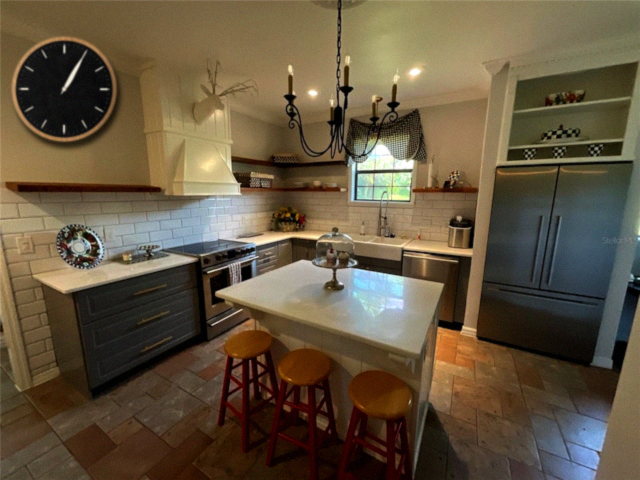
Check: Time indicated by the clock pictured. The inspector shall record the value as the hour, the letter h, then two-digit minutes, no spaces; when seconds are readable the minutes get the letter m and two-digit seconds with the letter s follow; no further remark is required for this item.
1h05
